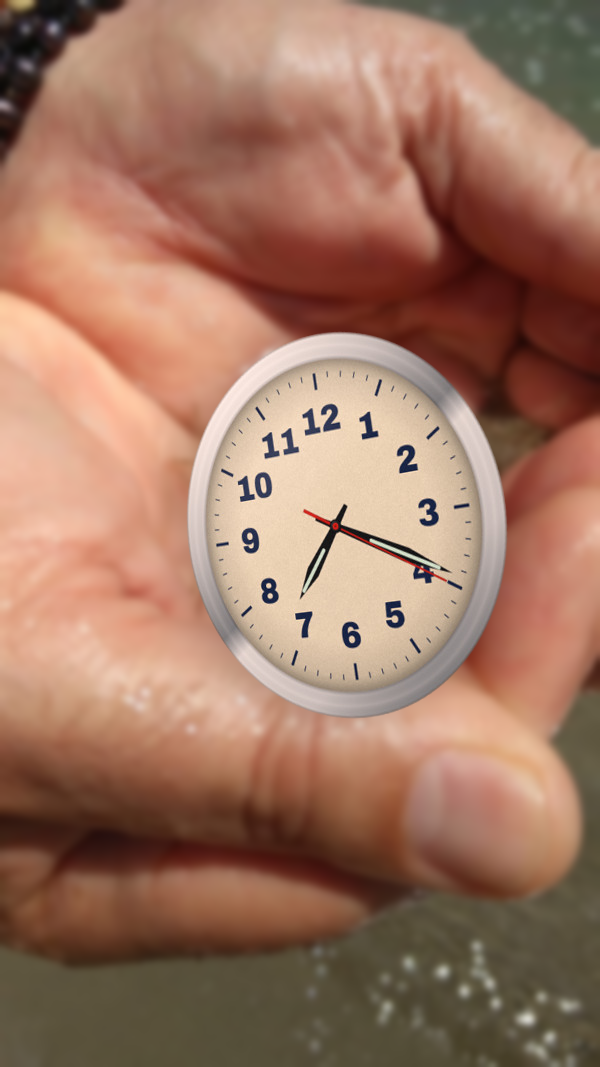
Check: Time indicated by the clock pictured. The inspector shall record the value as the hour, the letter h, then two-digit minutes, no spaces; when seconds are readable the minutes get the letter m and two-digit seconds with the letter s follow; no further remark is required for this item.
7h19m20s
